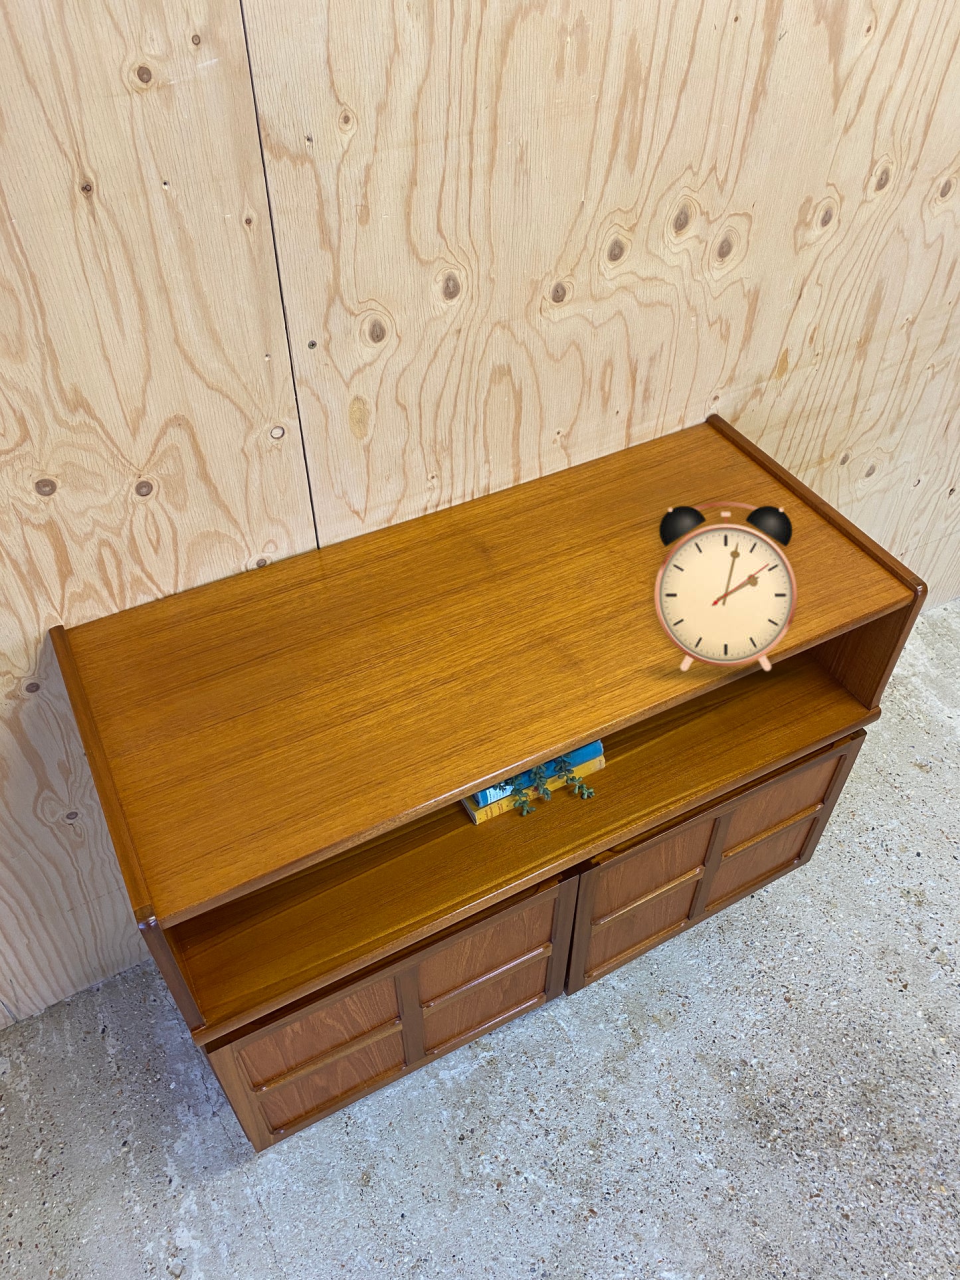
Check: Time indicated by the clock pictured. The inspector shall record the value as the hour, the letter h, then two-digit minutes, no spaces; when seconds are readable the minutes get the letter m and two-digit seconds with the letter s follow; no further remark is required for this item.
2h02m09s
